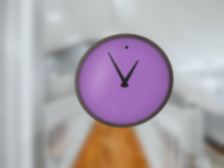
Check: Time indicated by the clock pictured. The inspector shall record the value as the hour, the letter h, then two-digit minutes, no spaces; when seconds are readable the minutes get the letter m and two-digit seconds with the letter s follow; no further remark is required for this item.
12h55
